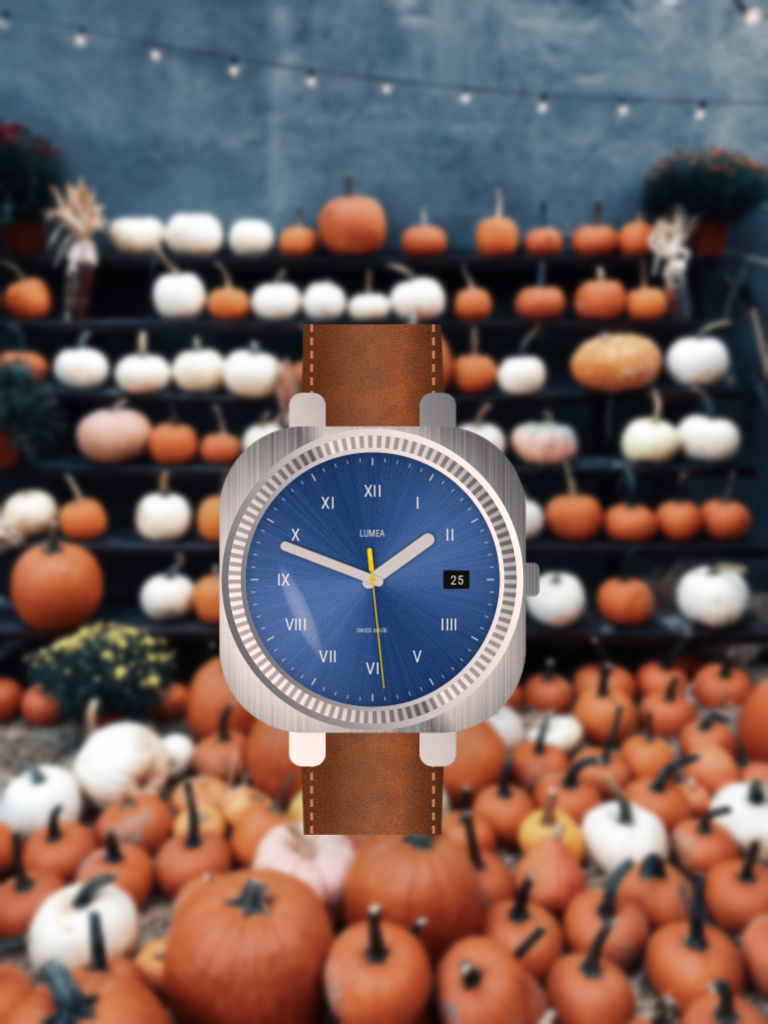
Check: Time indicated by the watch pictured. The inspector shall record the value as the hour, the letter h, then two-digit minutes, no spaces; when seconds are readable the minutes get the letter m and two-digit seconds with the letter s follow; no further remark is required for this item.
1h48m29s
